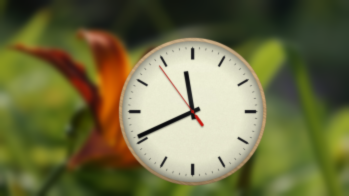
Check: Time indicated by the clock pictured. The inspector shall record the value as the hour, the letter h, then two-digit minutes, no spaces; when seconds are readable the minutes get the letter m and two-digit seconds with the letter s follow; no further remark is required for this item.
11h40m54s
